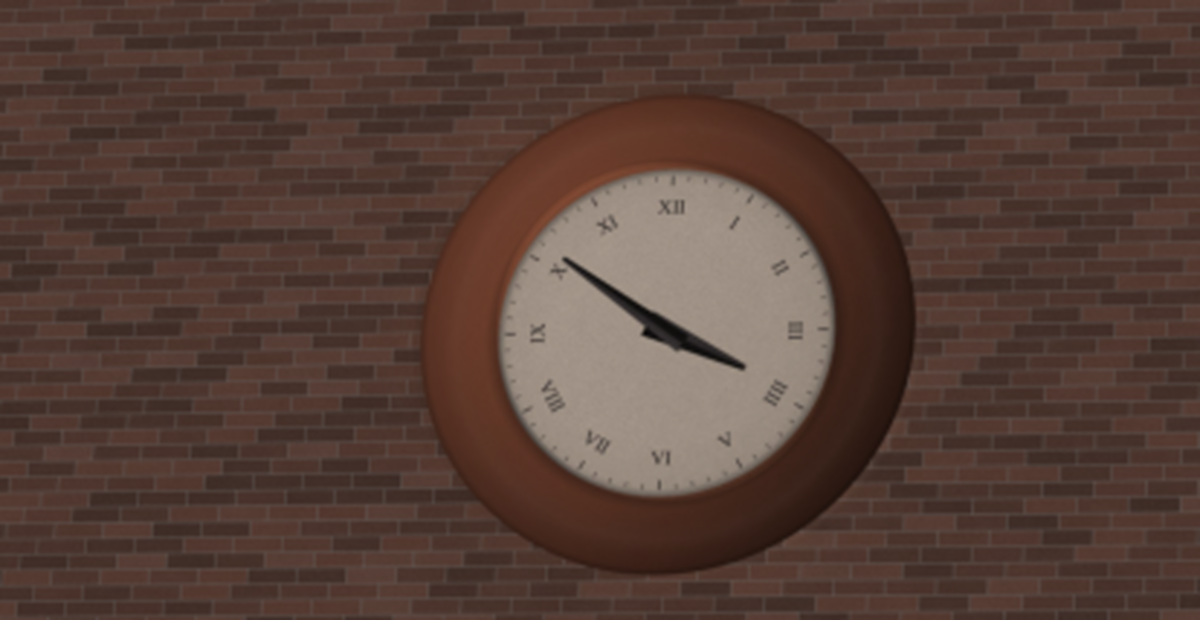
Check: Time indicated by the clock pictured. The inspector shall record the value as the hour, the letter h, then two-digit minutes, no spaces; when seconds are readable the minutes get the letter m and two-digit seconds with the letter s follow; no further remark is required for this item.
3h51
